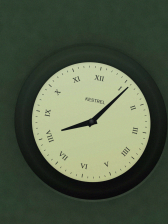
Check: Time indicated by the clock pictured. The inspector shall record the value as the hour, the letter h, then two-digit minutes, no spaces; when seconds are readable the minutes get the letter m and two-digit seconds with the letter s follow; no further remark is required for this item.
8h06
